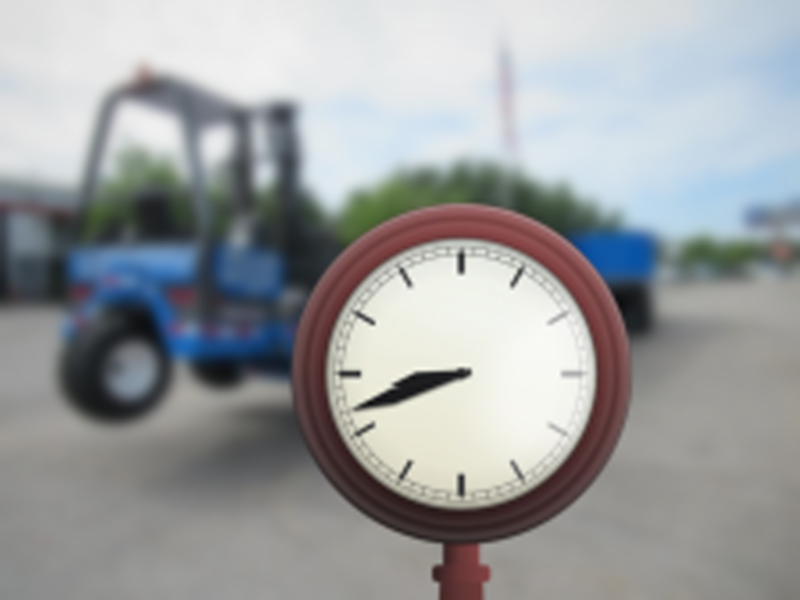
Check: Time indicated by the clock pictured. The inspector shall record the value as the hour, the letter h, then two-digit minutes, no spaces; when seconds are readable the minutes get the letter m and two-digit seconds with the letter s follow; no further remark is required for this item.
8h42
